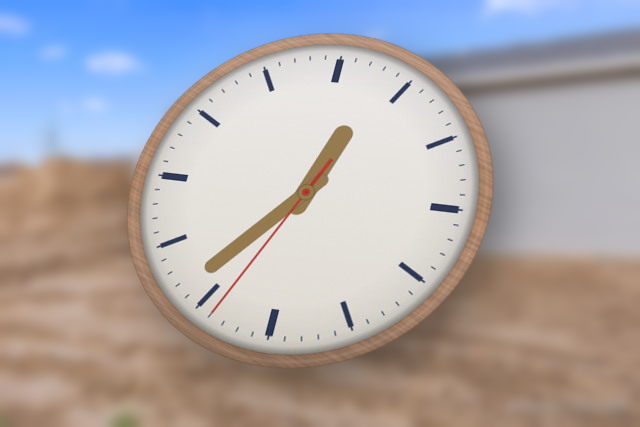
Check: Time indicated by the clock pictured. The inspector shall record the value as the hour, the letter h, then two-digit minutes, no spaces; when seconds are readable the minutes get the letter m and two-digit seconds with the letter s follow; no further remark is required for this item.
12h36m34s
